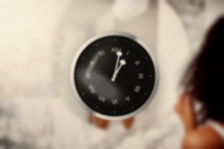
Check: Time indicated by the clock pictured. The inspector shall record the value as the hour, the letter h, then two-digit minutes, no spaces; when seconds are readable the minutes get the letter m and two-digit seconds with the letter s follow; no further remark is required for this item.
1h02
